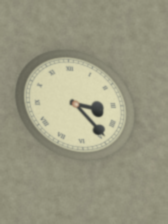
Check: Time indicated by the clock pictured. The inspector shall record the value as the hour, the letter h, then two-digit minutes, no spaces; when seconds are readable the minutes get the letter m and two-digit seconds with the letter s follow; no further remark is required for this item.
3h24
